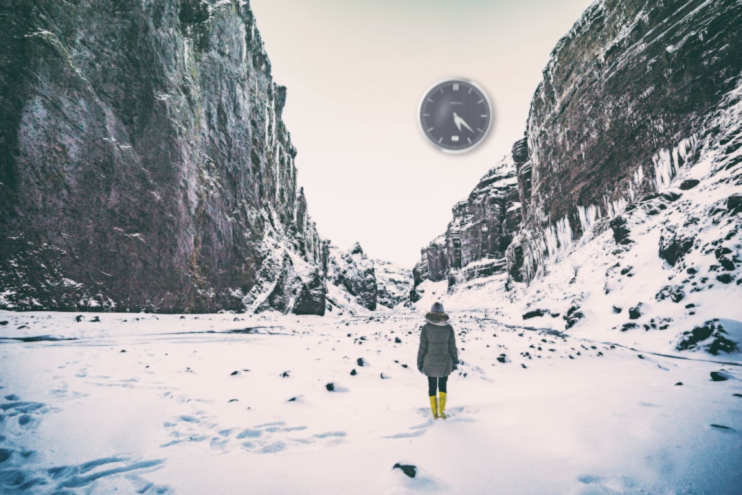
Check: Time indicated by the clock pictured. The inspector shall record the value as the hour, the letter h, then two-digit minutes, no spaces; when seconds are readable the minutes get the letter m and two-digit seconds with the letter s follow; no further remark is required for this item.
5h22
